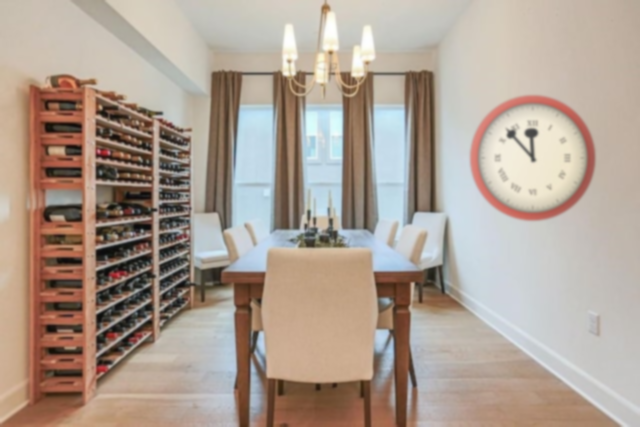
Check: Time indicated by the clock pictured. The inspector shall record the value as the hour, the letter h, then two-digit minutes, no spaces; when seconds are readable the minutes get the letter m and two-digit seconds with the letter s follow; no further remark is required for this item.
11h53
